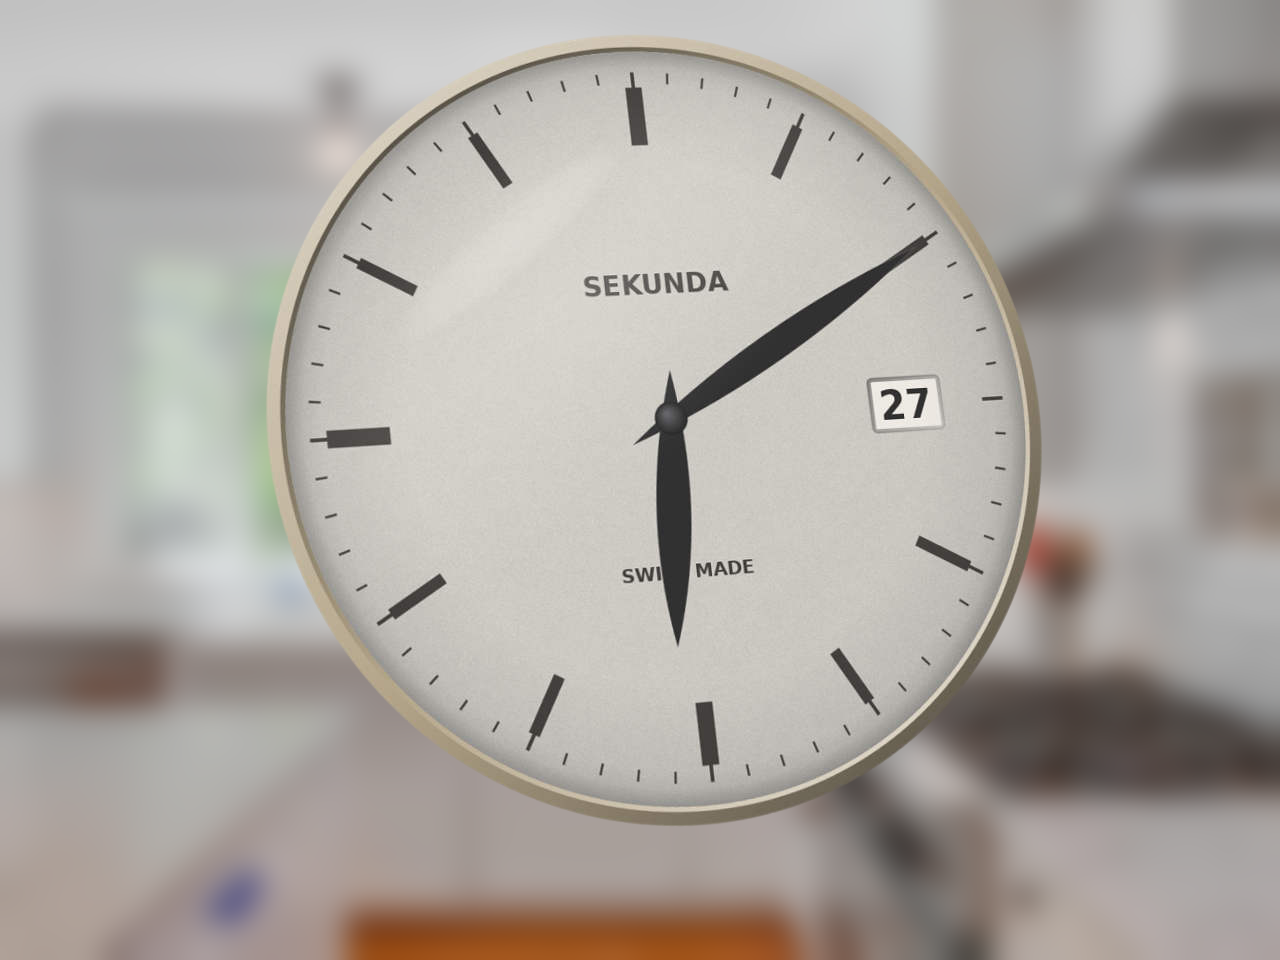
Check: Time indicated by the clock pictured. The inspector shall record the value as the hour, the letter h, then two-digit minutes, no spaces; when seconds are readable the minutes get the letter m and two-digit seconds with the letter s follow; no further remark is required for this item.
6h10
